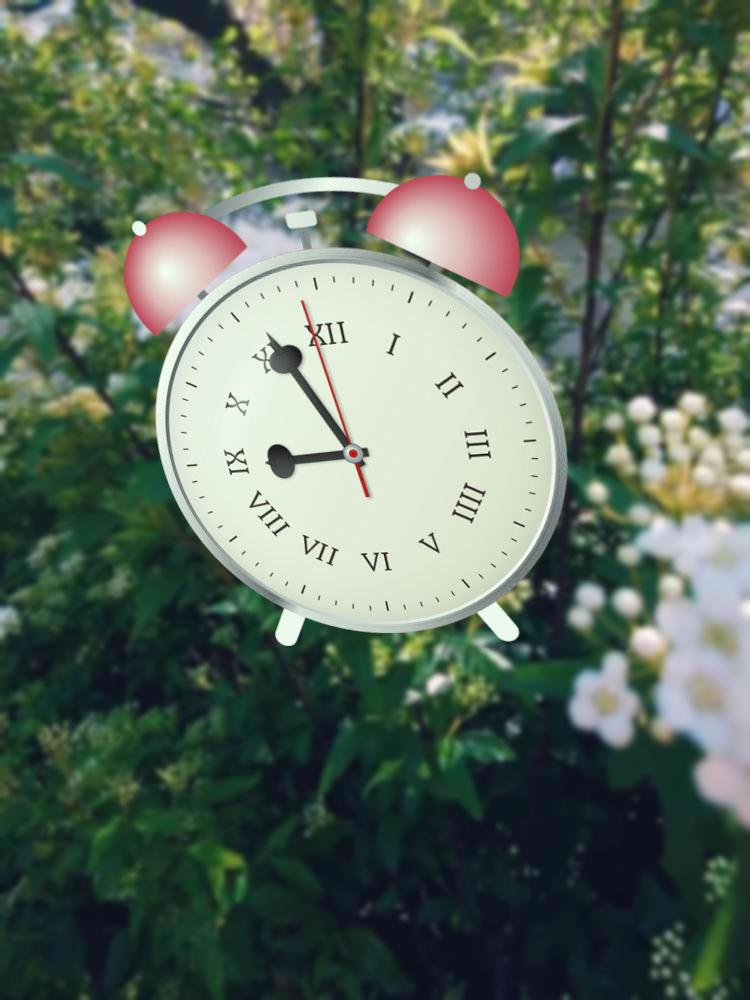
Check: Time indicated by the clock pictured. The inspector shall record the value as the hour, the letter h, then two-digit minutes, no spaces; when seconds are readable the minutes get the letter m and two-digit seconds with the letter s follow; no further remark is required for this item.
8h55m59s
